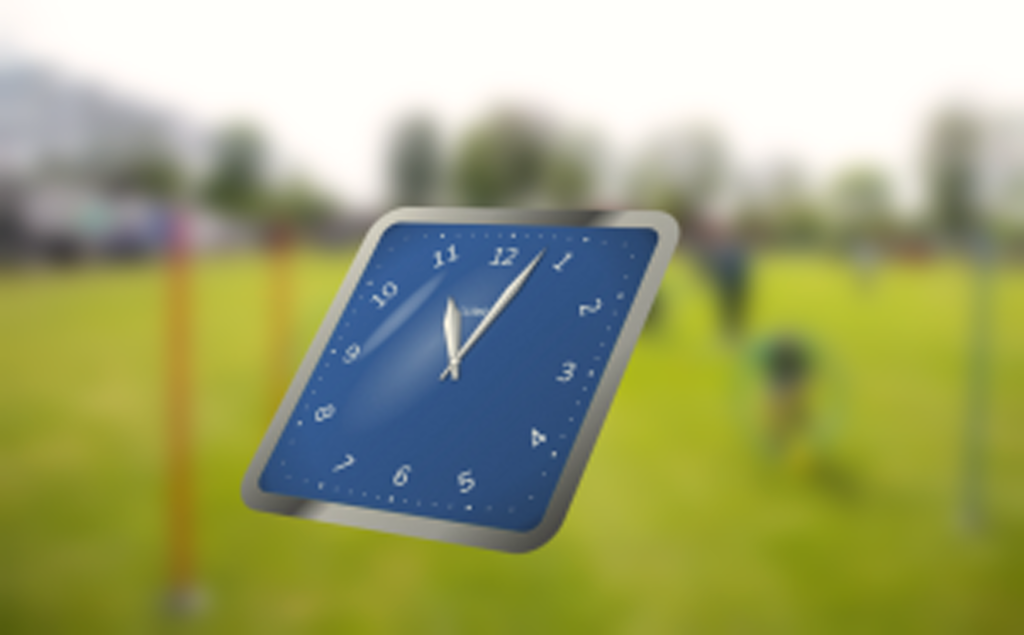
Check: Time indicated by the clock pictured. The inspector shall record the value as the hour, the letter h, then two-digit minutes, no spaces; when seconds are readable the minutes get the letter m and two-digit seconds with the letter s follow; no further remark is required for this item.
11h03
